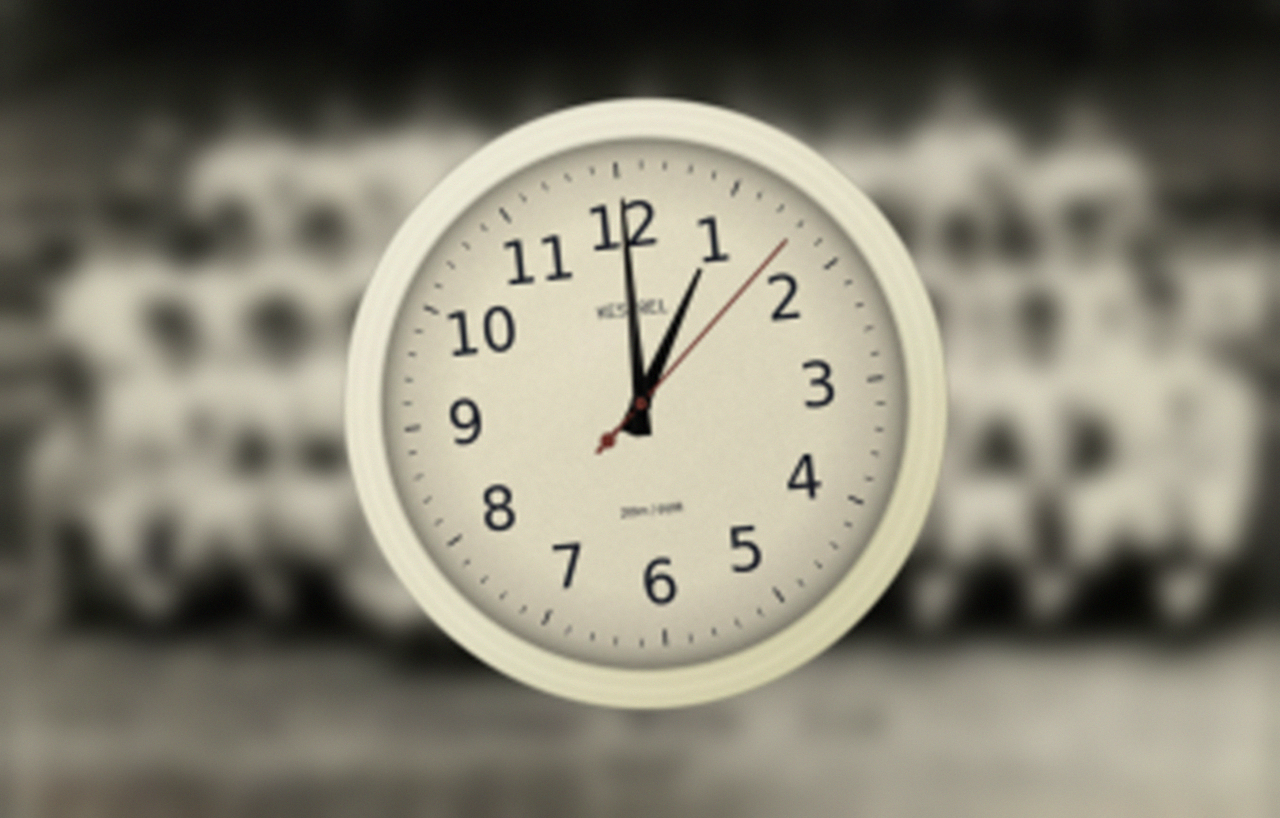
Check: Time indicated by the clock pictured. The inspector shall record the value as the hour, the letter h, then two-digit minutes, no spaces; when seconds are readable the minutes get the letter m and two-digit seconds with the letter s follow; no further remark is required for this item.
1h00m08s
